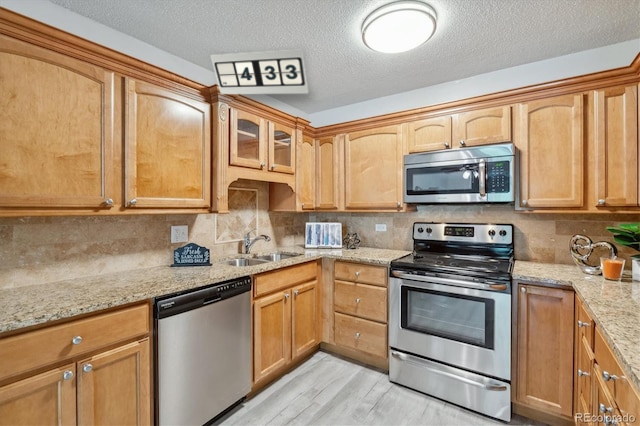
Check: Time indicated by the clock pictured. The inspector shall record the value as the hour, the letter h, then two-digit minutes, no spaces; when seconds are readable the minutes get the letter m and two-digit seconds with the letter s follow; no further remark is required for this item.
4h33
